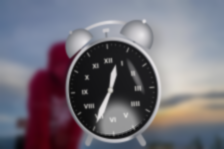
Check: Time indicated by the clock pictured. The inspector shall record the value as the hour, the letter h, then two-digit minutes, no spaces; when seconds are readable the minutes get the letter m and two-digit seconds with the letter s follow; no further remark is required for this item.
12h35
